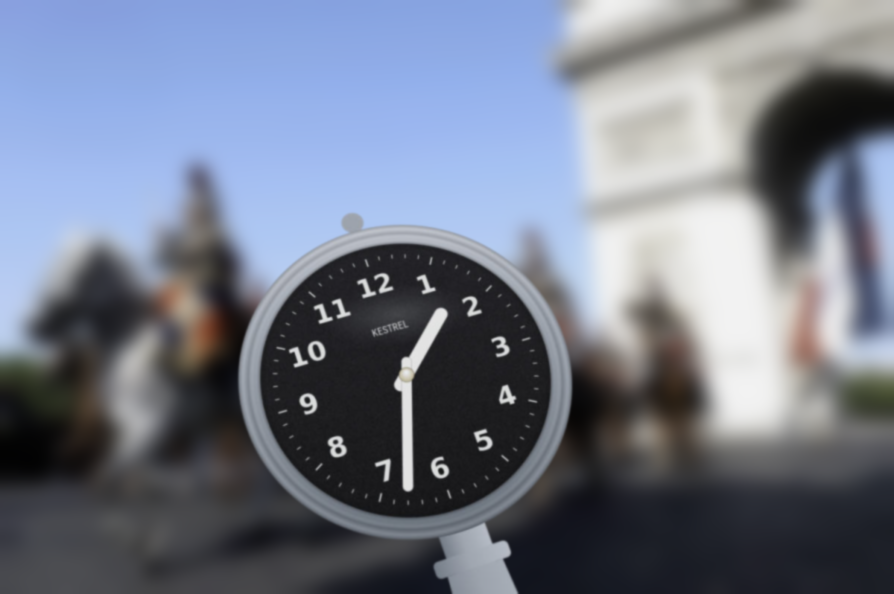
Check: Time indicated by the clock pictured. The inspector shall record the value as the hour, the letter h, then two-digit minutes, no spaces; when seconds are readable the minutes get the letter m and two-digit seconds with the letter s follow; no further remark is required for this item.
1h33
